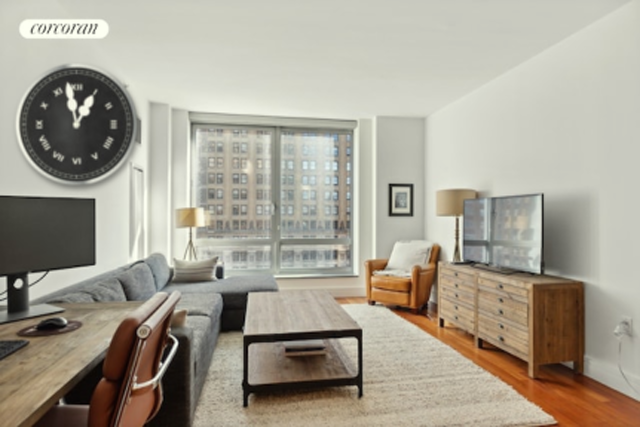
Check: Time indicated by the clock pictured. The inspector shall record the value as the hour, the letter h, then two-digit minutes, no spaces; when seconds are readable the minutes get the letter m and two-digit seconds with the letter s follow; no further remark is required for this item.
12h58
